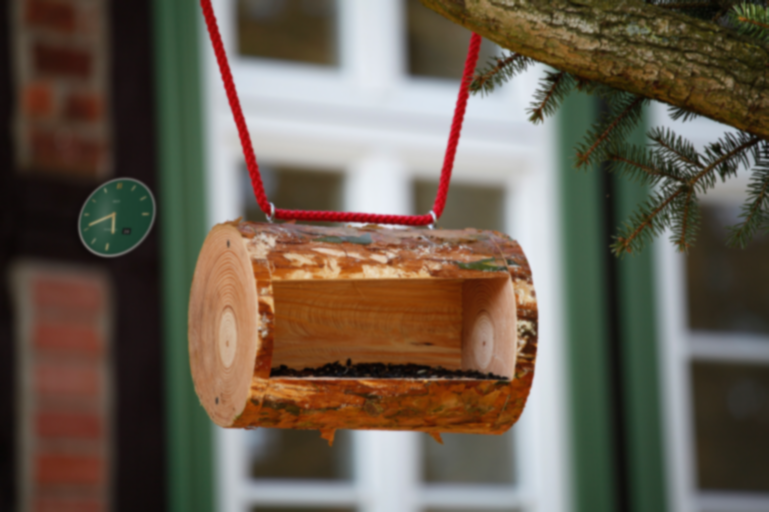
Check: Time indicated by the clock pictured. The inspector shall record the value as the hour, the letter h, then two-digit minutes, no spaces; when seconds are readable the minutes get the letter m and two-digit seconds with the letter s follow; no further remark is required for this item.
5h41
